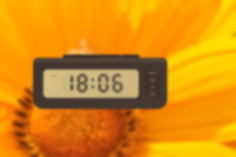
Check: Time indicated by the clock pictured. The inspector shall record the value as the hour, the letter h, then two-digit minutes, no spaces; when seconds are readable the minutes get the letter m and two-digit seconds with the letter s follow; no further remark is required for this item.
18h06
